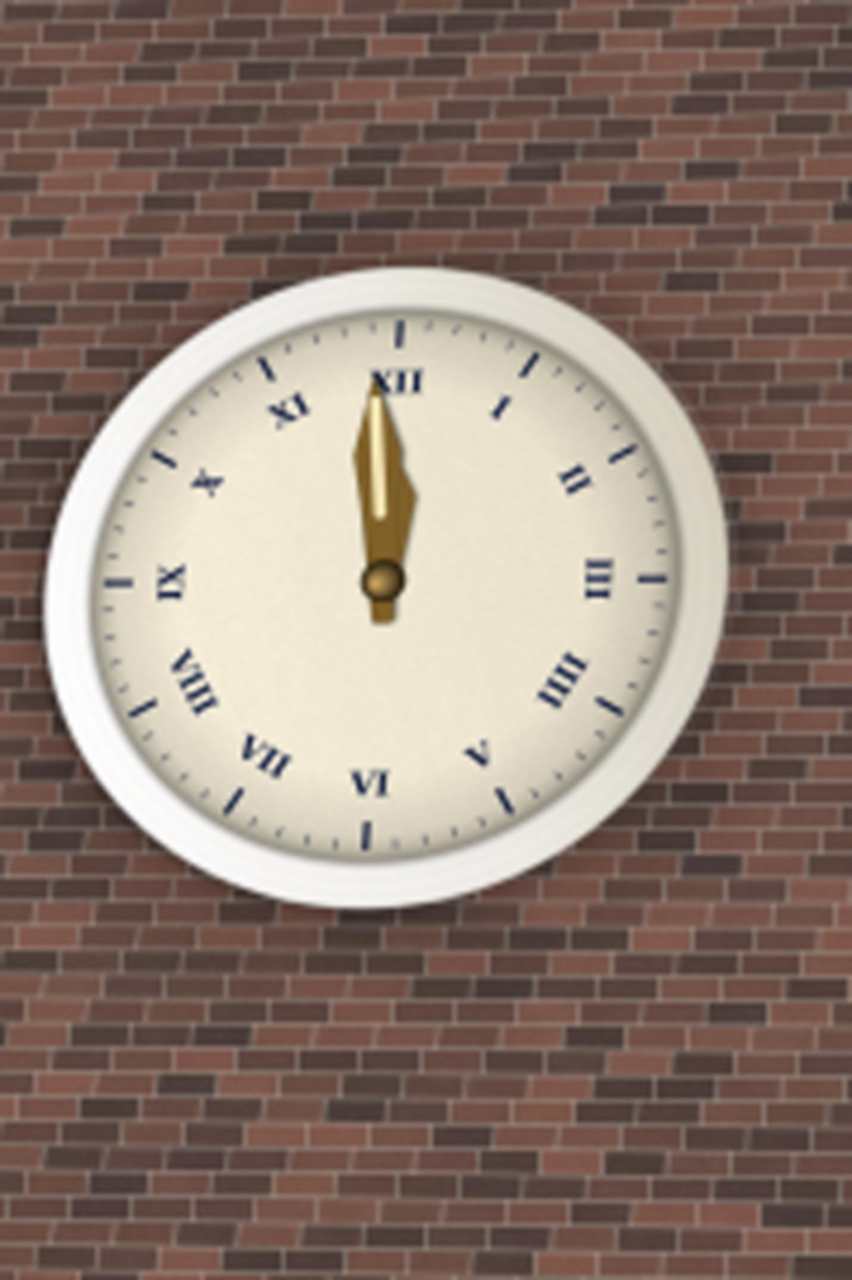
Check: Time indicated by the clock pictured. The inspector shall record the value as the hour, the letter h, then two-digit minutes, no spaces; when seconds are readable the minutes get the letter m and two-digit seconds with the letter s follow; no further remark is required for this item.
11h59
